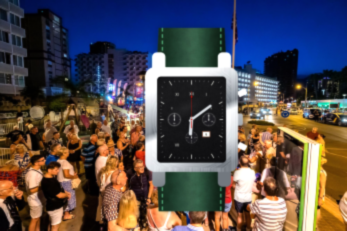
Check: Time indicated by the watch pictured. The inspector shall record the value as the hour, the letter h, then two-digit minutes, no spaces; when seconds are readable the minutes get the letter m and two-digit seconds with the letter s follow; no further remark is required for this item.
6h09
